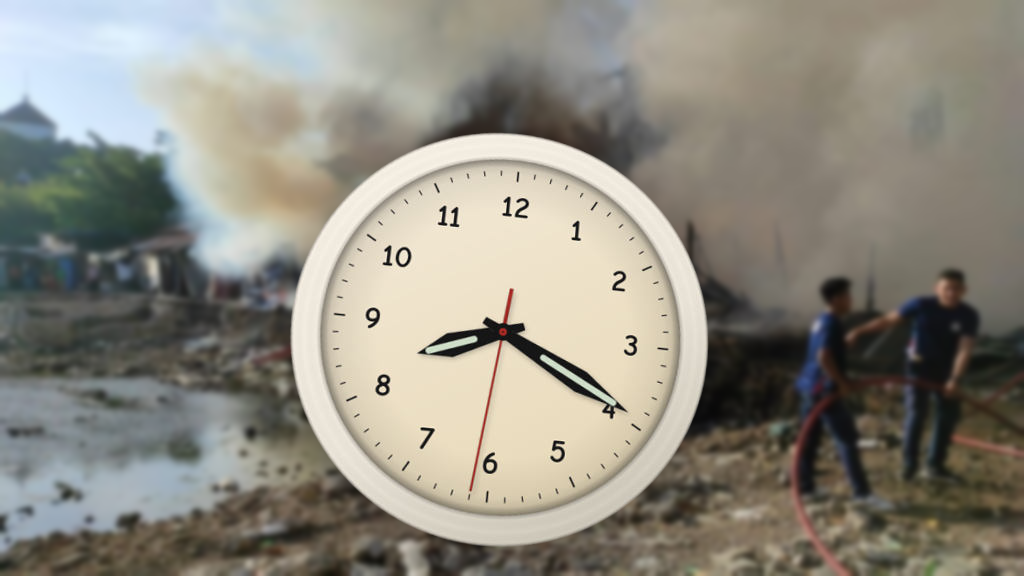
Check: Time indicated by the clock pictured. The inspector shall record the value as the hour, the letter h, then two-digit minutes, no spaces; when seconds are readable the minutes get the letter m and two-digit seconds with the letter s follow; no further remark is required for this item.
8h19m31s
